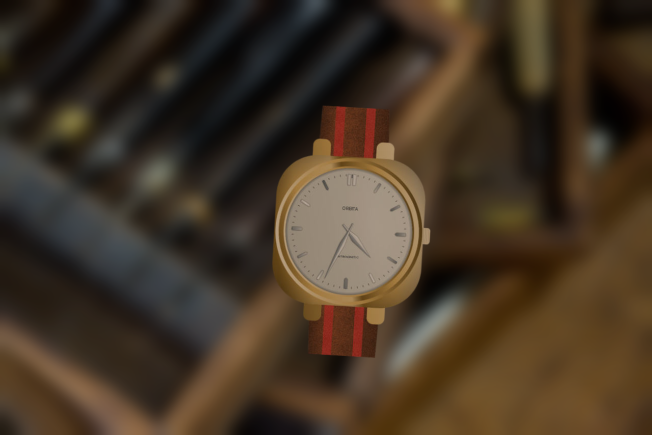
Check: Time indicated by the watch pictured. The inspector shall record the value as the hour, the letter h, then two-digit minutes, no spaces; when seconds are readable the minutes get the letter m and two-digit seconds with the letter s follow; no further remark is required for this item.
4h34
